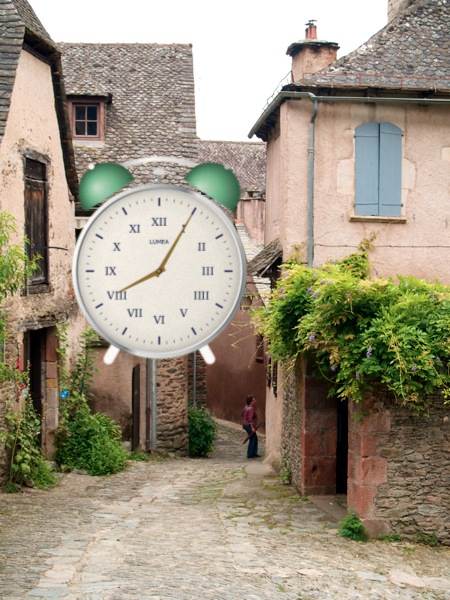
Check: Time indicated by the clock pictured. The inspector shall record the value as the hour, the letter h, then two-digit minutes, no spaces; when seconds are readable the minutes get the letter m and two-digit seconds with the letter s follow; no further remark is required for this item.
8h05
